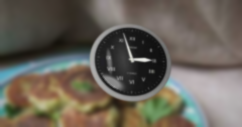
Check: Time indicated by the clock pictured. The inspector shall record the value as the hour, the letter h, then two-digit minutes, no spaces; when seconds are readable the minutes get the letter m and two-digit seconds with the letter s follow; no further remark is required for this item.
2h57
